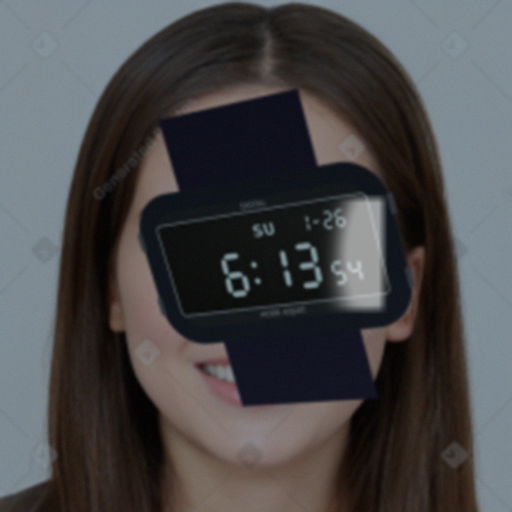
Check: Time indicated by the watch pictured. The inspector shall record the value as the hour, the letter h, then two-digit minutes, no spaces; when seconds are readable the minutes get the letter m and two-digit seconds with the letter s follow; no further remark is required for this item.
6h13m54s
